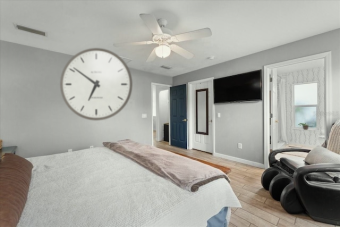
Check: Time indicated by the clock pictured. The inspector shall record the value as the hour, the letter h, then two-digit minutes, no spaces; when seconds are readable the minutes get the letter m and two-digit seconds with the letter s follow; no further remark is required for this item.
6h51
